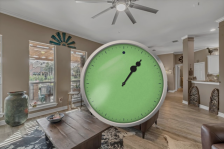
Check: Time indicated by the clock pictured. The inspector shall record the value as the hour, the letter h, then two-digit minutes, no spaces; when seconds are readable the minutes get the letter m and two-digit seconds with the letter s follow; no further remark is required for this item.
1h06
